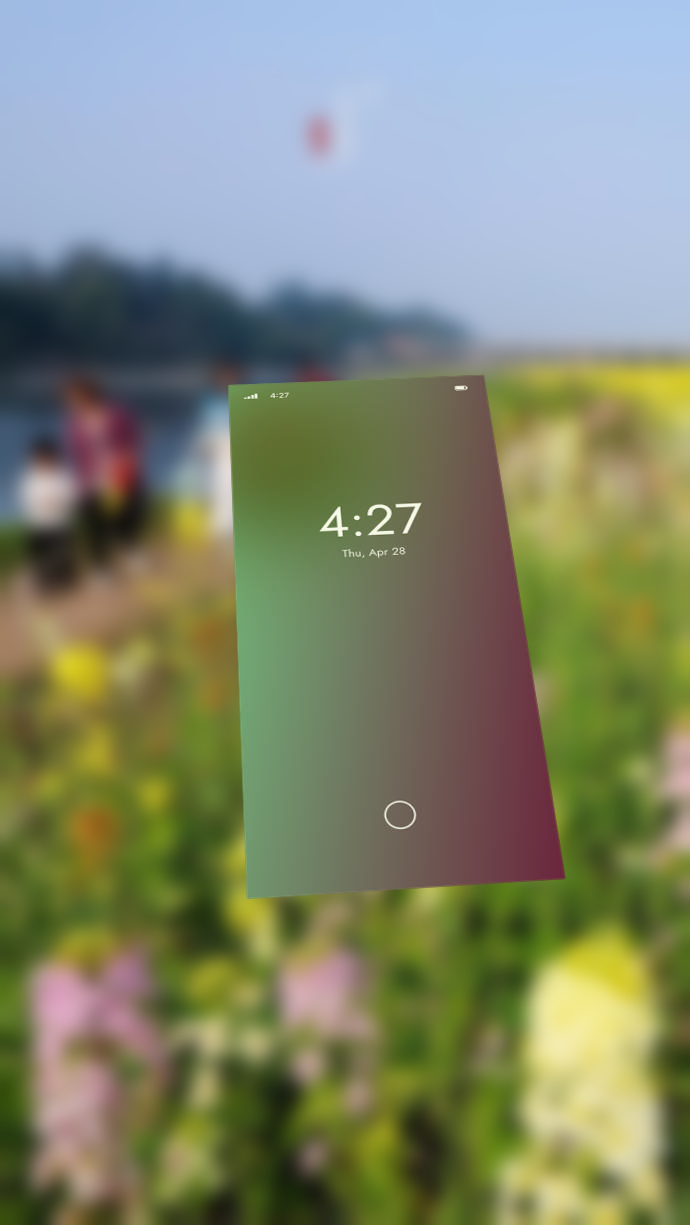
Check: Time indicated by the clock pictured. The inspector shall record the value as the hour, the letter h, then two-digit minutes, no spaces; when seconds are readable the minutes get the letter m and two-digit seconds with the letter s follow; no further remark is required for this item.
4h27
